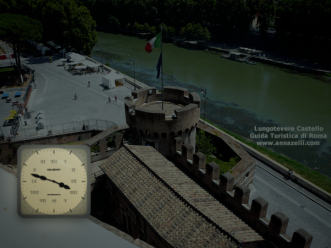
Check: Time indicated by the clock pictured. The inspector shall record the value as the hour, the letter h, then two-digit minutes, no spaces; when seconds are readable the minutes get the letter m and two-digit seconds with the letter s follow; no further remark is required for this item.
3h48
